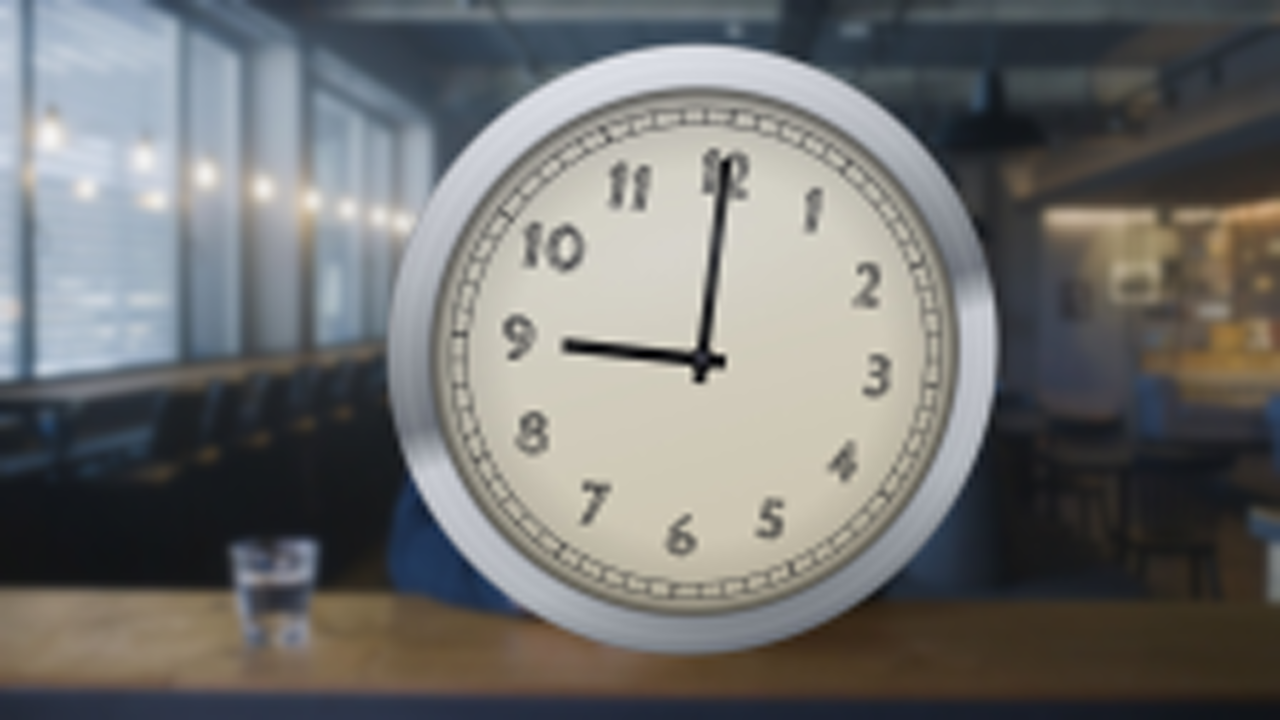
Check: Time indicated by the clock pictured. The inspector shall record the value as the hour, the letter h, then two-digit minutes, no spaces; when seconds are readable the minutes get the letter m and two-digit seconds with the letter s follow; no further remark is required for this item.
9h00
